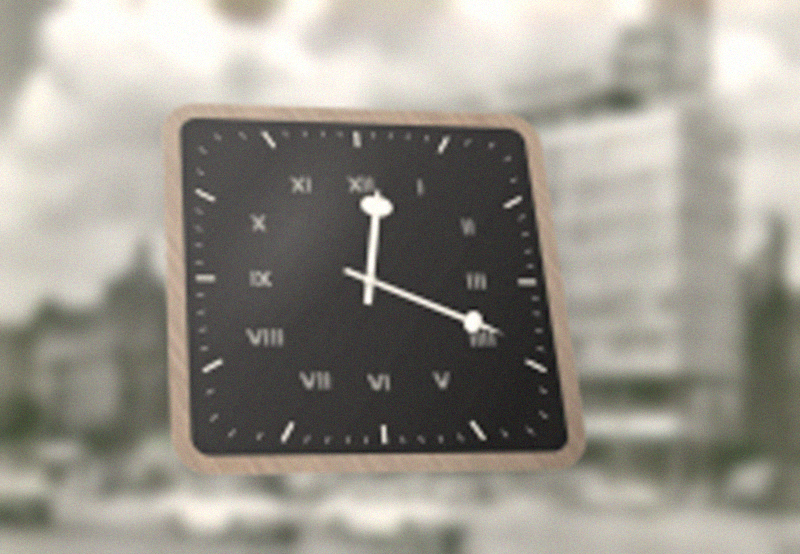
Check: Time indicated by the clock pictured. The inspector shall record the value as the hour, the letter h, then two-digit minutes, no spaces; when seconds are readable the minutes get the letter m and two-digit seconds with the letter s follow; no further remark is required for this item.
12h19
